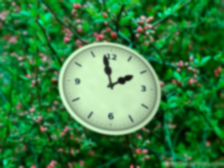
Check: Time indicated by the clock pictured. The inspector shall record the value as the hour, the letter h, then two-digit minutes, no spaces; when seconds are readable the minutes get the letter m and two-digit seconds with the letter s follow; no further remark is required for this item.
1h58
